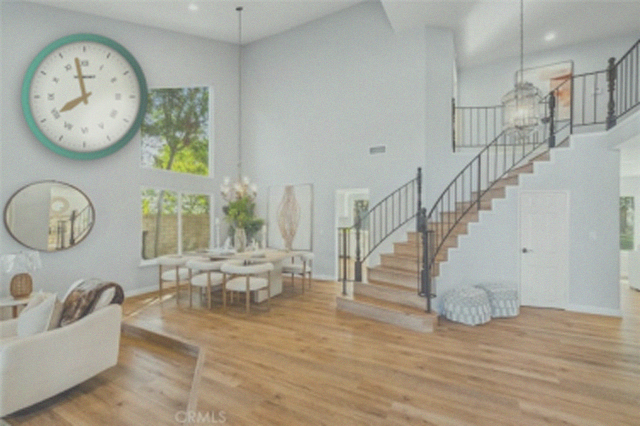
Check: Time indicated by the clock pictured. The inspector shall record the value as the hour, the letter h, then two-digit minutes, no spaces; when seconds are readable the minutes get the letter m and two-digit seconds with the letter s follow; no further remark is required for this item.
7h58
